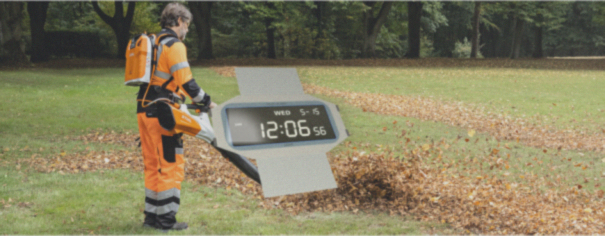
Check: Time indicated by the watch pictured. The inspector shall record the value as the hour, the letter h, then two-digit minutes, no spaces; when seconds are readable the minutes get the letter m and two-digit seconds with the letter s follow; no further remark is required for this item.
12h06
